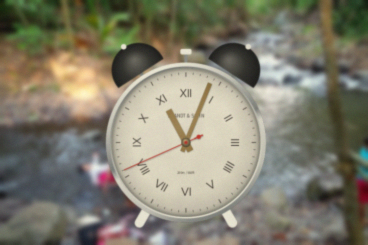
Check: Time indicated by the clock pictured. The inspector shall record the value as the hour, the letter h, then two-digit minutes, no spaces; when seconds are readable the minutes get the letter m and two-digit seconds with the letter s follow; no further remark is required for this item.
11h03m41s
